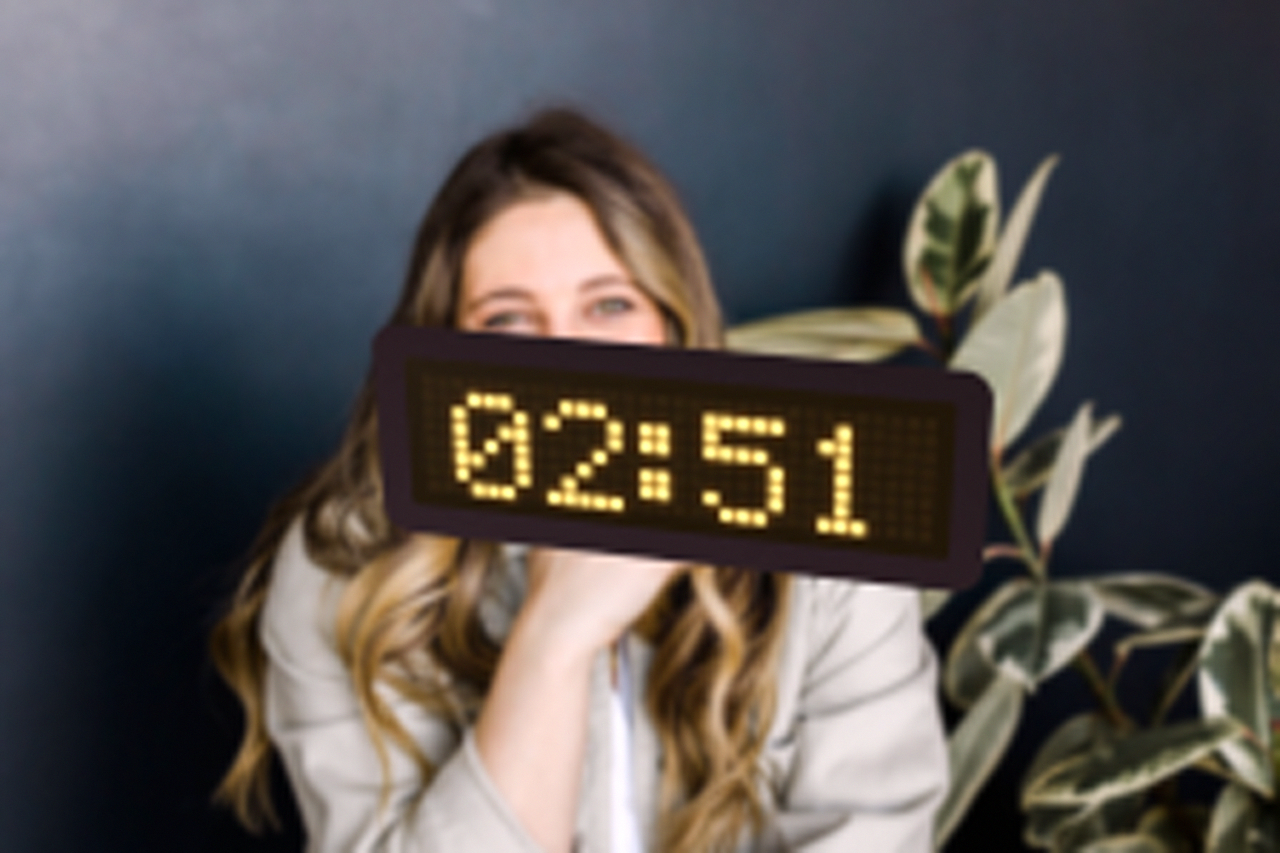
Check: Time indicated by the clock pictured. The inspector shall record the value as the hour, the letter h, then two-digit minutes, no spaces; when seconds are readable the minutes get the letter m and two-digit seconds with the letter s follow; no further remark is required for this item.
2h51
